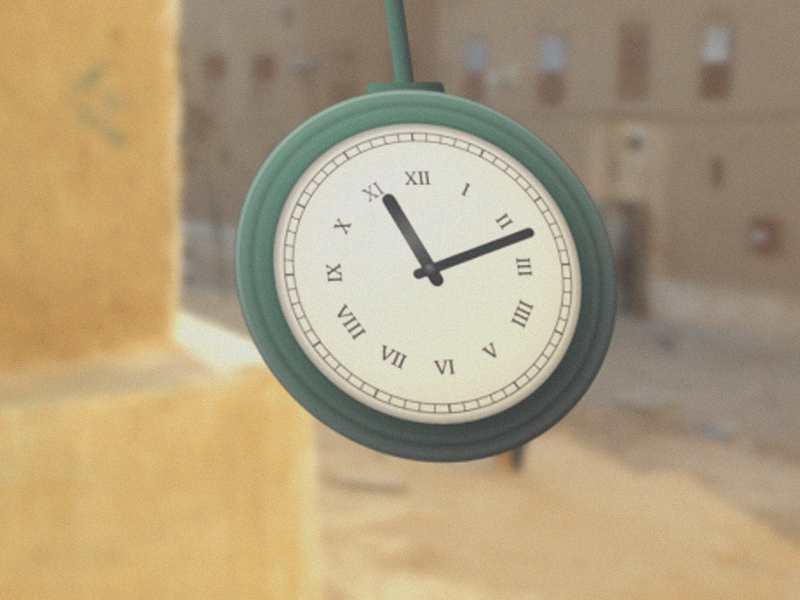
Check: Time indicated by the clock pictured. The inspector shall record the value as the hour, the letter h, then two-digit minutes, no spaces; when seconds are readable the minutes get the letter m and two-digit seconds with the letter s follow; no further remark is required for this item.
11h12
